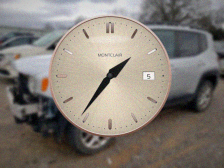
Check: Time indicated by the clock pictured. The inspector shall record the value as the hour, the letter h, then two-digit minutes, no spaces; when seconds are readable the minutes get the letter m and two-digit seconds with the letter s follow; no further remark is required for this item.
1h36
